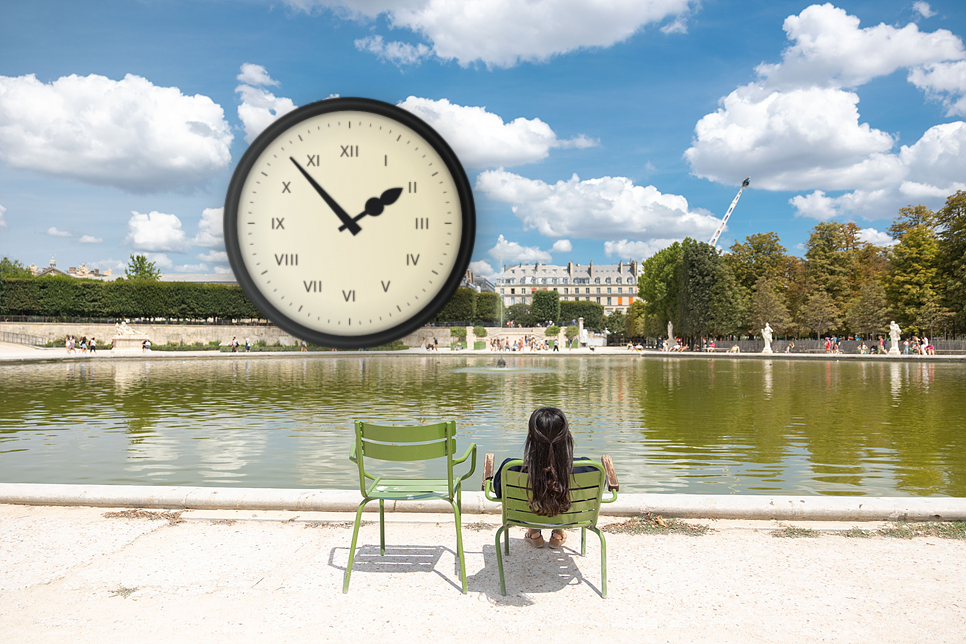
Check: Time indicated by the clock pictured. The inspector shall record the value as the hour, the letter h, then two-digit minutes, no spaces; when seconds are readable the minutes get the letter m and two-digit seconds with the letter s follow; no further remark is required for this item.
1h53
